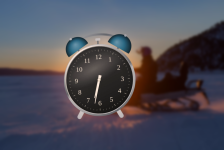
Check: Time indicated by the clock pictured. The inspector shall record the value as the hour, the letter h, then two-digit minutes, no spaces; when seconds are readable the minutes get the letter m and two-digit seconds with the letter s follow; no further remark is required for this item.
6h32
